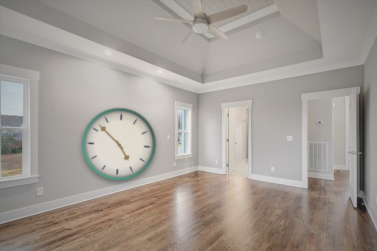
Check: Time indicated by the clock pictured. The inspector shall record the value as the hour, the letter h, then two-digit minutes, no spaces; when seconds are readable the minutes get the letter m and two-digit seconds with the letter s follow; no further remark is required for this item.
4h52
